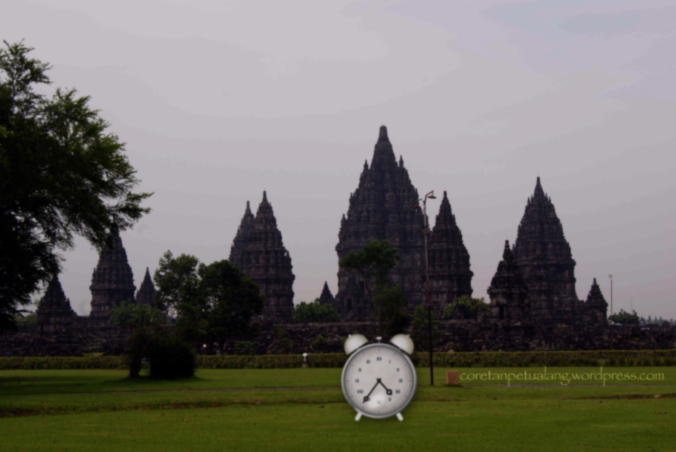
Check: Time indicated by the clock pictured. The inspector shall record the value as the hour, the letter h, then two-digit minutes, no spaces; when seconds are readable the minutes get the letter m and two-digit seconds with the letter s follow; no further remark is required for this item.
4h36
